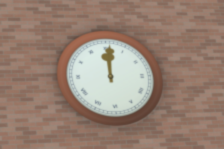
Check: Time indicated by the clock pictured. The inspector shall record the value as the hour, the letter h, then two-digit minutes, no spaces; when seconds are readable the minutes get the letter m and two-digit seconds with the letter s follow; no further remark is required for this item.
12h01
